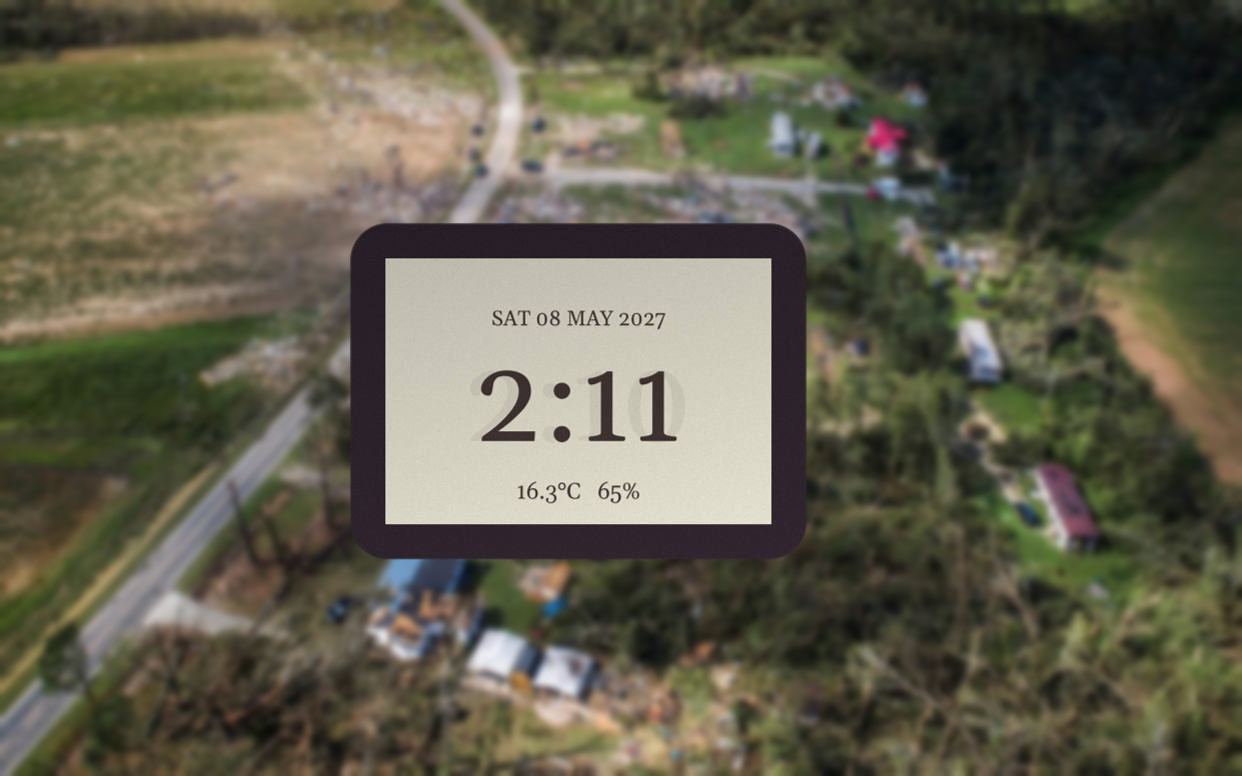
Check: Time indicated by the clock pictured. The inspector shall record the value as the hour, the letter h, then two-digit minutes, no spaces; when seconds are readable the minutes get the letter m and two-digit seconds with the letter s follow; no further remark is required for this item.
2h11
